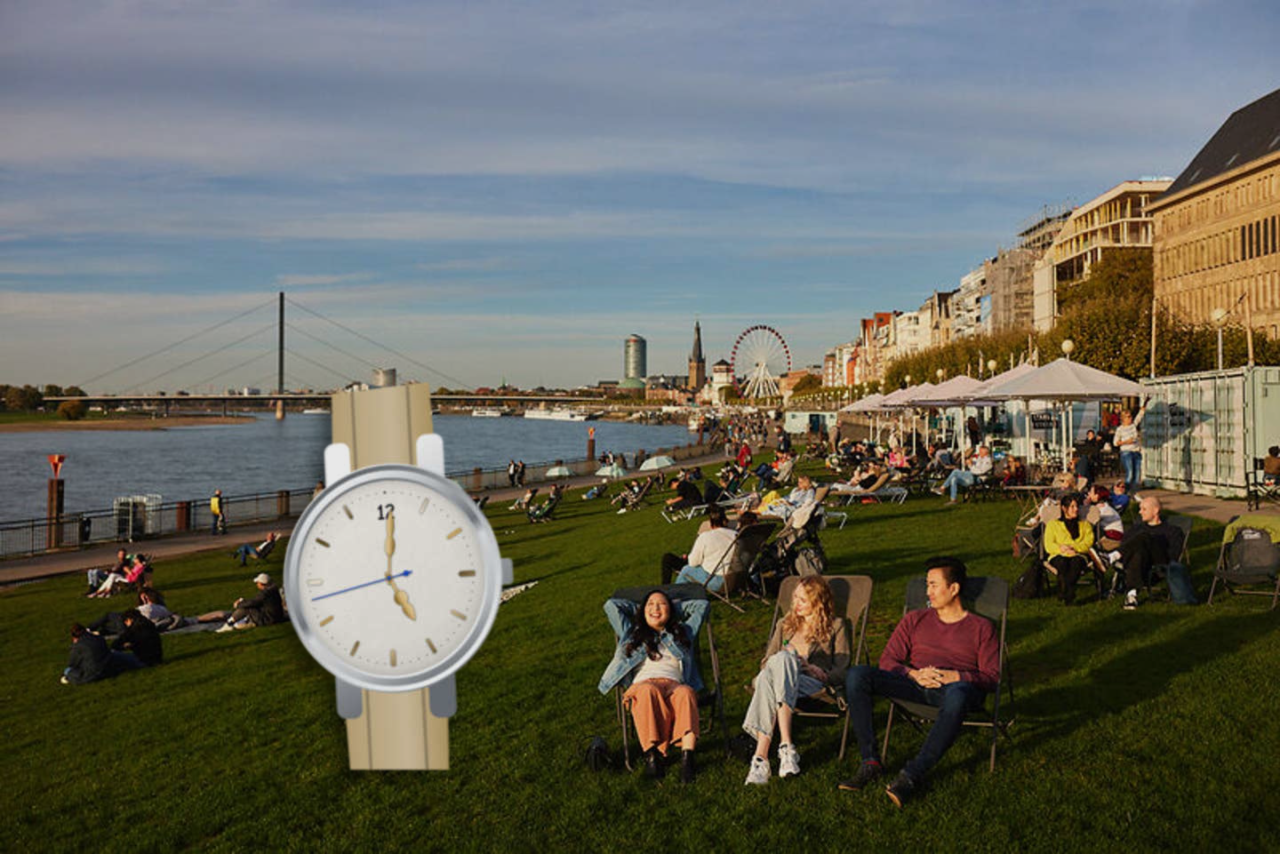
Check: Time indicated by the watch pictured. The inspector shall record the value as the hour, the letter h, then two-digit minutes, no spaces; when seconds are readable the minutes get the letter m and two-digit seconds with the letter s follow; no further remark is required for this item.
5h00m43s
